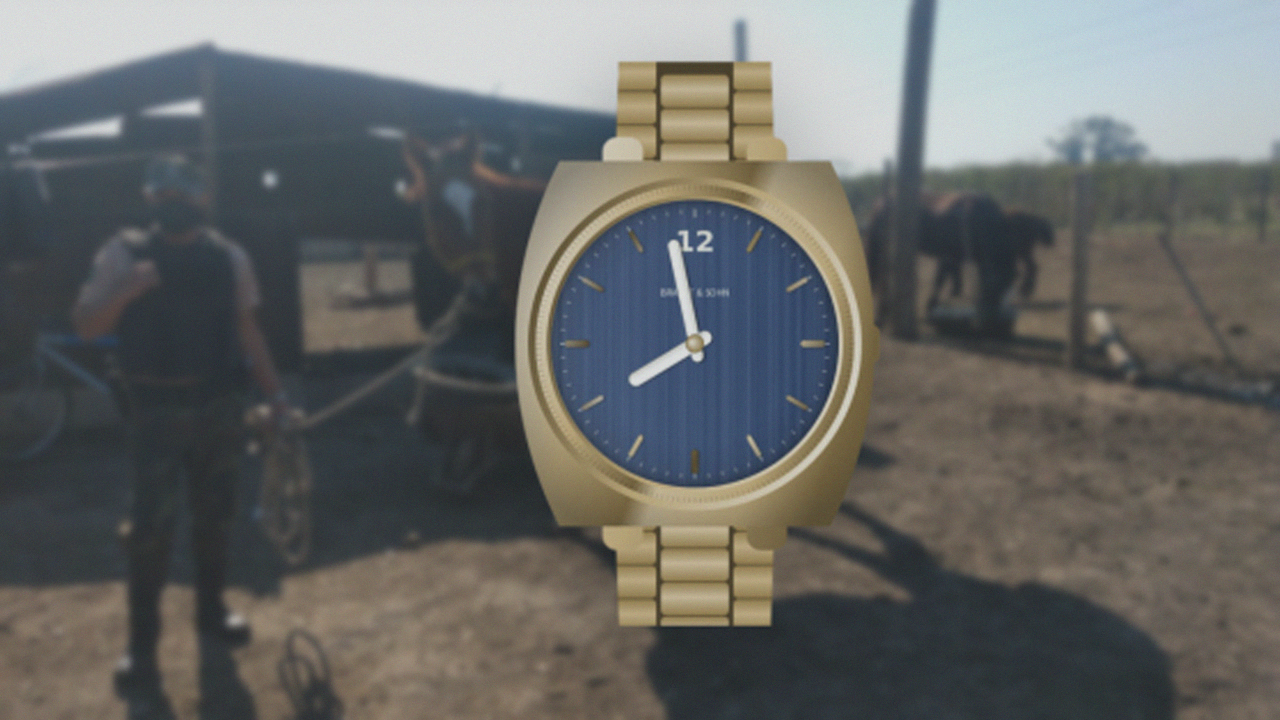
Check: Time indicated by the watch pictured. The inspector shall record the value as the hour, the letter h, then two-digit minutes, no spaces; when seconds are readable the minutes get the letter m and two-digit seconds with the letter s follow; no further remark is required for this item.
7h58
